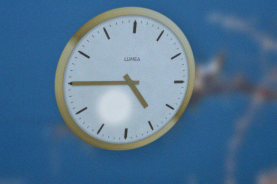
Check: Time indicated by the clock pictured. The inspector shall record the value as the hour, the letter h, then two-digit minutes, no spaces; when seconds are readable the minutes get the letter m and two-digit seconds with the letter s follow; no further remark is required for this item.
4h45
